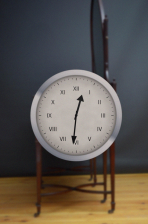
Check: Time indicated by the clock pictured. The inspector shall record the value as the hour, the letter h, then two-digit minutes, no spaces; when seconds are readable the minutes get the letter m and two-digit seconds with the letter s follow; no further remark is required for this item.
12h31
